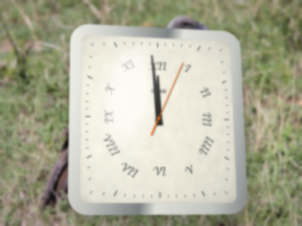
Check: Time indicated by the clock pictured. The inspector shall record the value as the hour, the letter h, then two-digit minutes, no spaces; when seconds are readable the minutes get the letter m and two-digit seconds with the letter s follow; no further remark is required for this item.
11h59m04s
